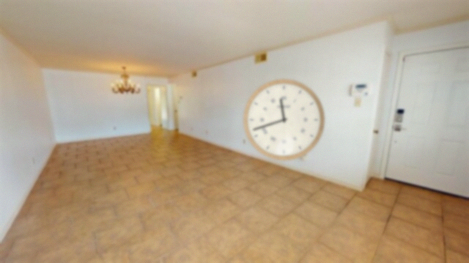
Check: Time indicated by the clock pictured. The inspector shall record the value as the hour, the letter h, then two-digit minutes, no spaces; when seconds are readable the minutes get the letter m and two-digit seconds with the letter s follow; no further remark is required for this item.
11h42
